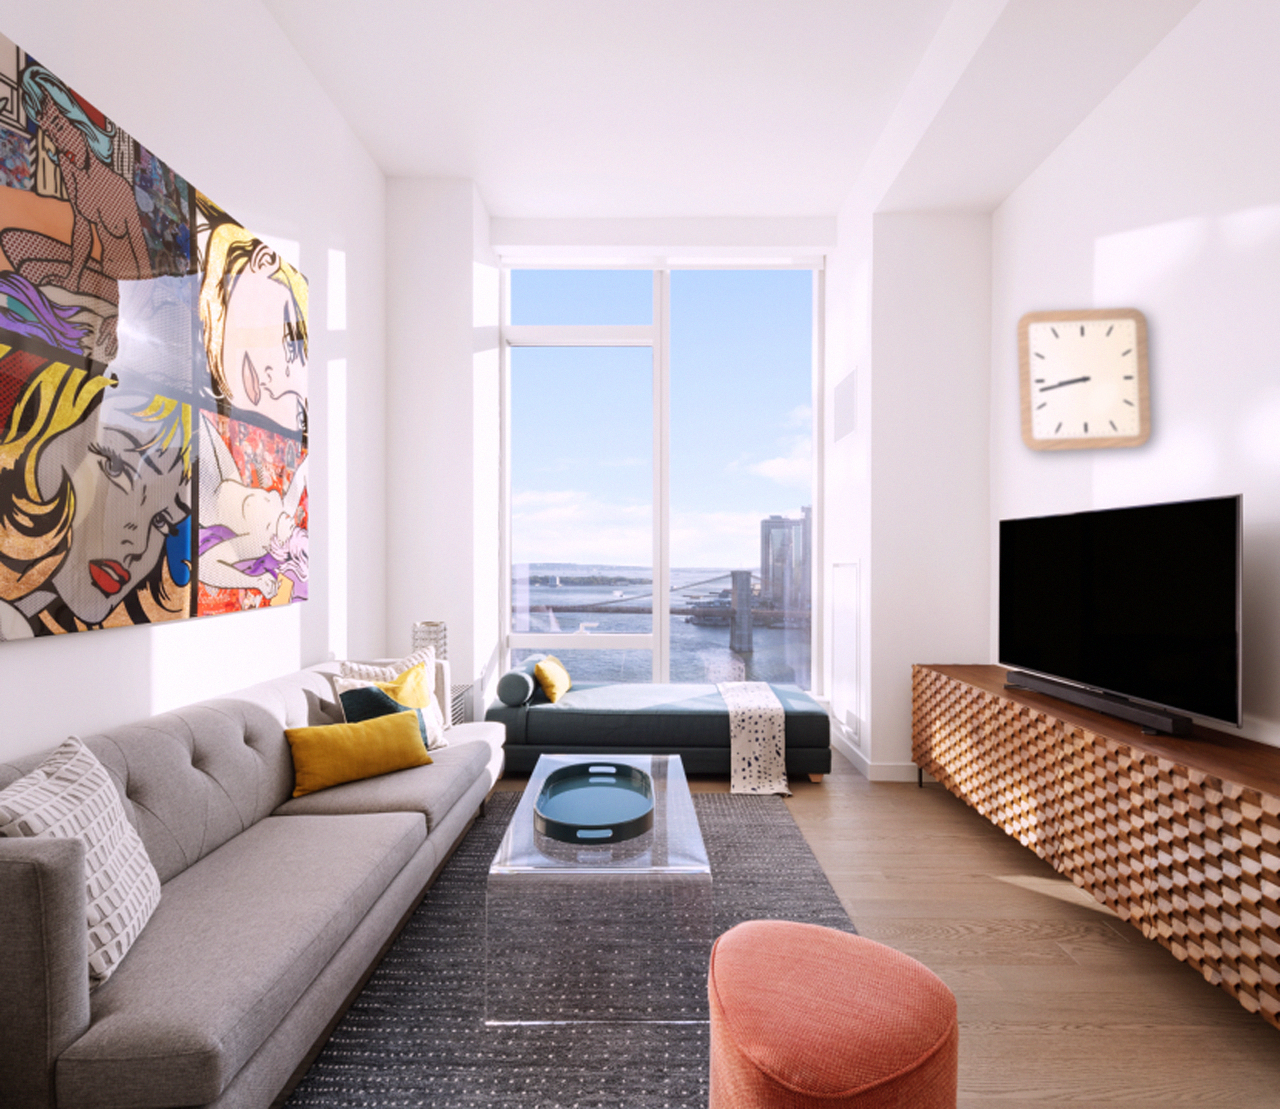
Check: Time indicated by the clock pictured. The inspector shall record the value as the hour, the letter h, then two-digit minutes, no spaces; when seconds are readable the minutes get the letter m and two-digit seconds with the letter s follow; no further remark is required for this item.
8h43
